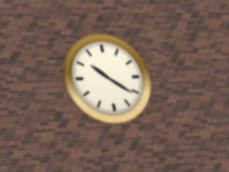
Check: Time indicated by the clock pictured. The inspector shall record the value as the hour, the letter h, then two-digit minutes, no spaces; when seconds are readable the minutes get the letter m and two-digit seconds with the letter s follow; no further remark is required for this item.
10h21
